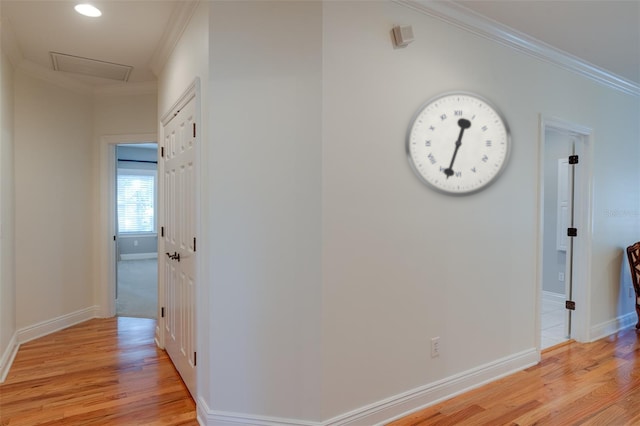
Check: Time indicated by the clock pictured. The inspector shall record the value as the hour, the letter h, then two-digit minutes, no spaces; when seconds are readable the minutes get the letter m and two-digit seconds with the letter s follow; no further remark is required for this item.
12h33
